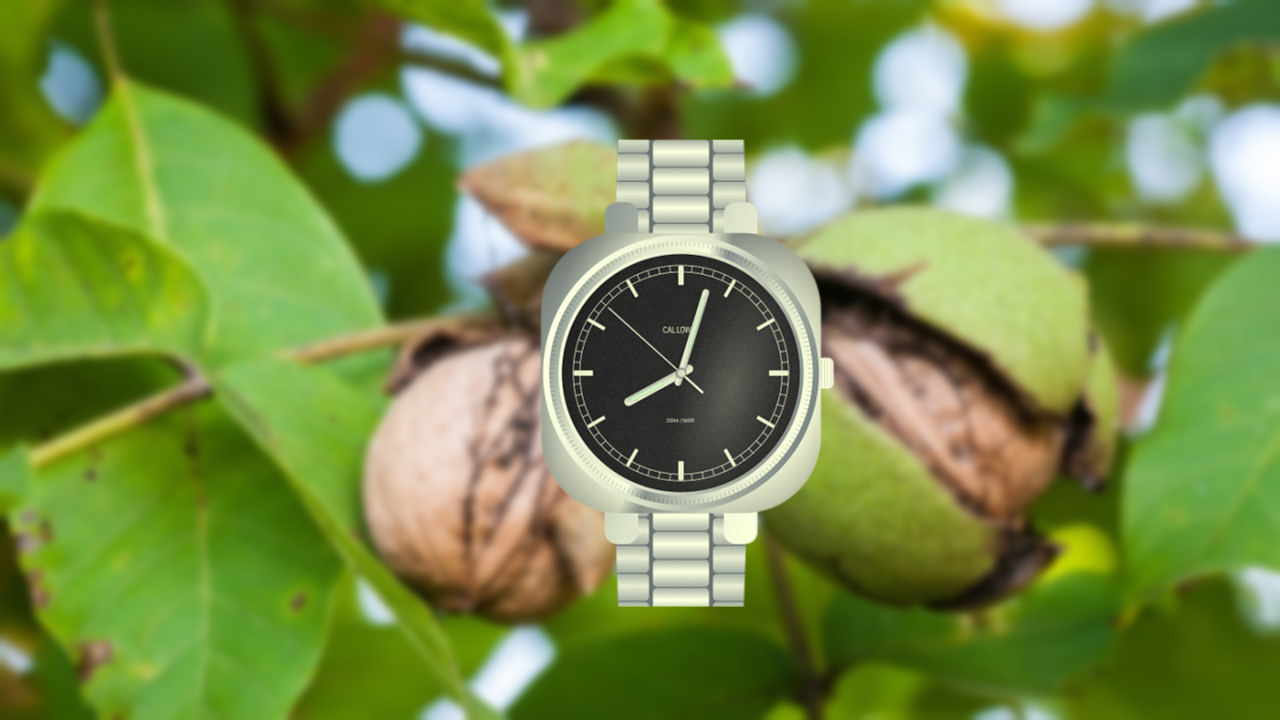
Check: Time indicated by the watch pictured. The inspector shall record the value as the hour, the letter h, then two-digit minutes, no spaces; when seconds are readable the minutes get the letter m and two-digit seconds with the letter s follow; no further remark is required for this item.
8h02m52s
